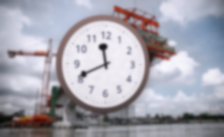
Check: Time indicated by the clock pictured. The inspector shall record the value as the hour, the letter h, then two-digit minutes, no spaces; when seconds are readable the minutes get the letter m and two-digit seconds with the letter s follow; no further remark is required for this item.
11h41
